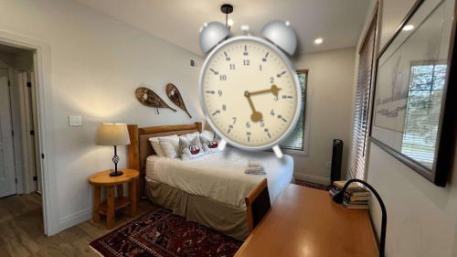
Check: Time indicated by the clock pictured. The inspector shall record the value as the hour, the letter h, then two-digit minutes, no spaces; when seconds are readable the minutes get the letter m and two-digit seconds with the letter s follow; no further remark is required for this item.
5h13
